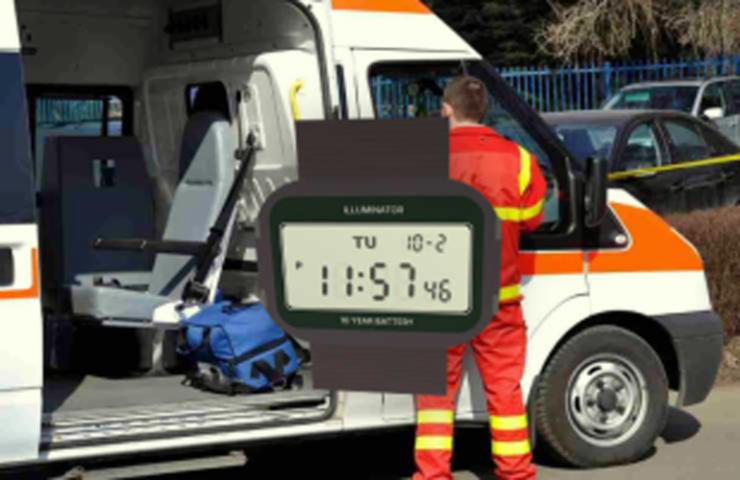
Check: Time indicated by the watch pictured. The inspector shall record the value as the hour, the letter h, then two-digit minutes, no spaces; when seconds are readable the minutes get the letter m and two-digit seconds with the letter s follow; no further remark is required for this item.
11h57m46s
